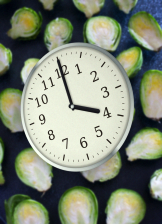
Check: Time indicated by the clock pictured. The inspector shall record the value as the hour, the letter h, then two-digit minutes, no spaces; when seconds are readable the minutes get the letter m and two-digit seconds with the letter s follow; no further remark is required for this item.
4h00
